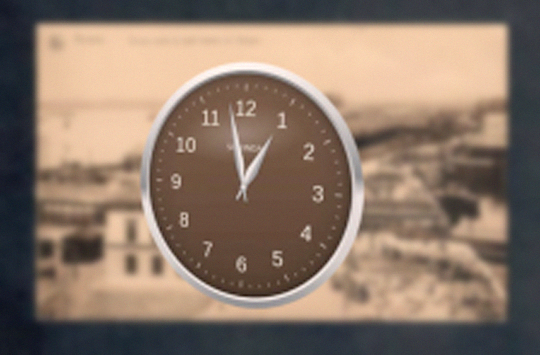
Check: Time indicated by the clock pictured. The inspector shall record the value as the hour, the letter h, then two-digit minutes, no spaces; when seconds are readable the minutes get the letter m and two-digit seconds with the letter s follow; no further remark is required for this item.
12h58
